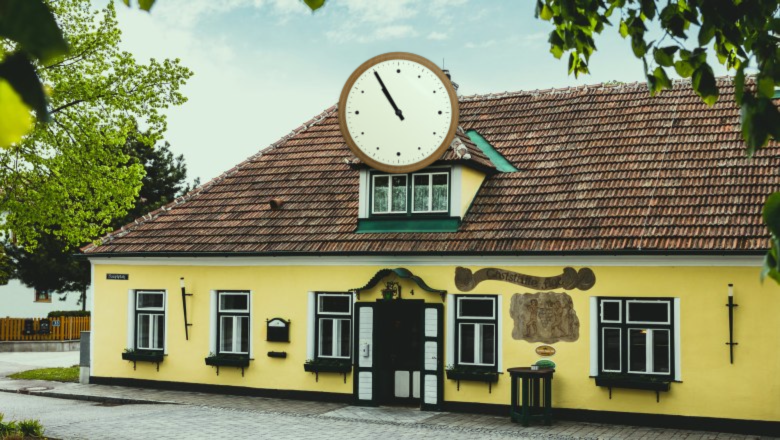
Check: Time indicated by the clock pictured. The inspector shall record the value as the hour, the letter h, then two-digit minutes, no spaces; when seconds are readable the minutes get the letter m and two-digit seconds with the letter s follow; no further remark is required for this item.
10h55
